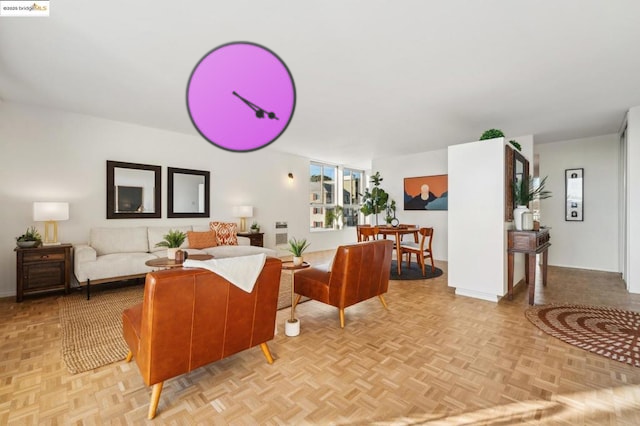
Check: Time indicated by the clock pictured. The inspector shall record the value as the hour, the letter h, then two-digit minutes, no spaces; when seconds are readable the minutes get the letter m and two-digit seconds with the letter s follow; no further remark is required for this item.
4h20
